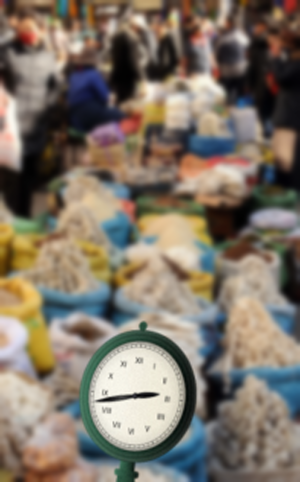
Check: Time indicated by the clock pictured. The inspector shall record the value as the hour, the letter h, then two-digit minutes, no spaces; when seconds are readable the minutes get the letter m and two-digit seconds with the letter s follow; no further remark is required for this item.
2h43
